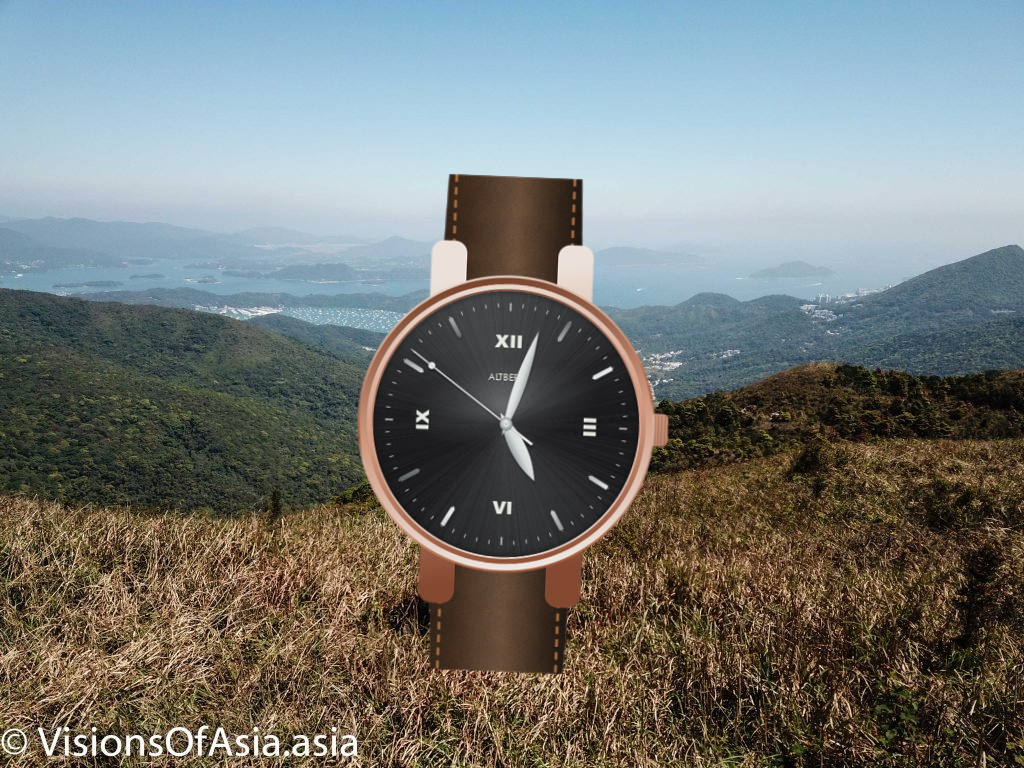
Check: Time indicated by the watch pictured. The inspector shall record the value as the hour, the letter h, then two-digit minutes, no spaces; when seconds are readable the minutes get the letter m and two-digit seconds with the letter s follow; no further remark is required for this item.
5h02m51s
